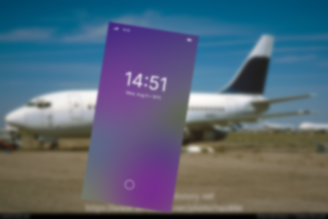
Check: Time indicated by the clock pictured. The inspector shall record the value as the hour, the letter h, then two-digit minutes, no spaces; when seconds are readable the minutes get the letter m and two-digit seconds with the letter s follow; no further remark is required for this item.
14h51
